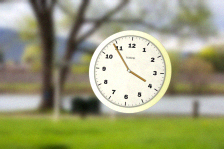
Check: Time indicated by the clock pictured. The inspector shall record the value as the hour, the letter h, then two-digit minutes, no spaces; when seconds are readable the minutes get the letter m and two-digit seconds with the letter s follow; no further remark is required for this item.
3h54
